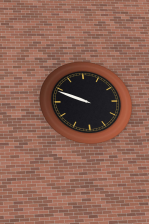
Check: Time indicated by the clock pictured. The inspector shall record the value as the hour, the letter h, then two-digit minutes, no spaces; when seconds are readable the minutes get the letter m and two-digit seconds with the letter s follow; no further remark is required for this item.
9h49
